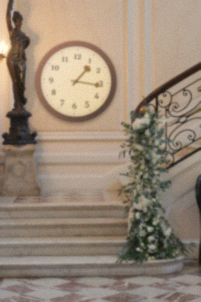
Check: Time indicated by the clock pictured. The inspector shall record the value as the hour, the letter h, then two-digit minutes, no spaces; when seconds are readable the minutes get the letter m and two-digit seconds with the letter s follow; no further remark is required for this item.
1h16
